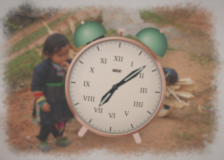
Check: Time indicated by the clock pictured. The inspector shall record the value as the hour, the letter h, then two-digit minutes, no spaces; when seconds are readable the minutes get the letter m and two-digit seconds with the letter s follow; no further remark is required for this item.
7h08
